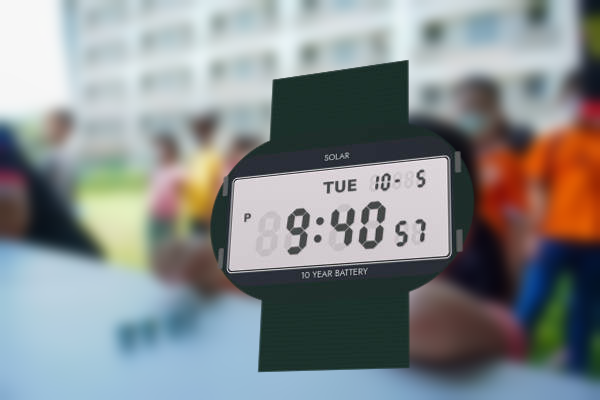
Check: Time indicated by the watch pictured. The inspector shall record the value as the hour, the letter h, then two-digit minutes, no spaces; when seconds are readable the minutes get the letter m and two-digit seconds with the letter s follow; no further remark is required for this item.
9h40m57s
